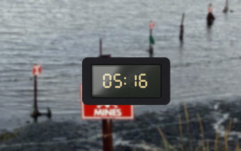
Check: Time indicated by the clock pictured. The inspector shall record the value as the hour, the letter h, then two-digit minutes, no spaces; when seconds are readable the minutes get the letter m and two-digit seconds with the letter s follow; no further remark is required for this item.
5h16
